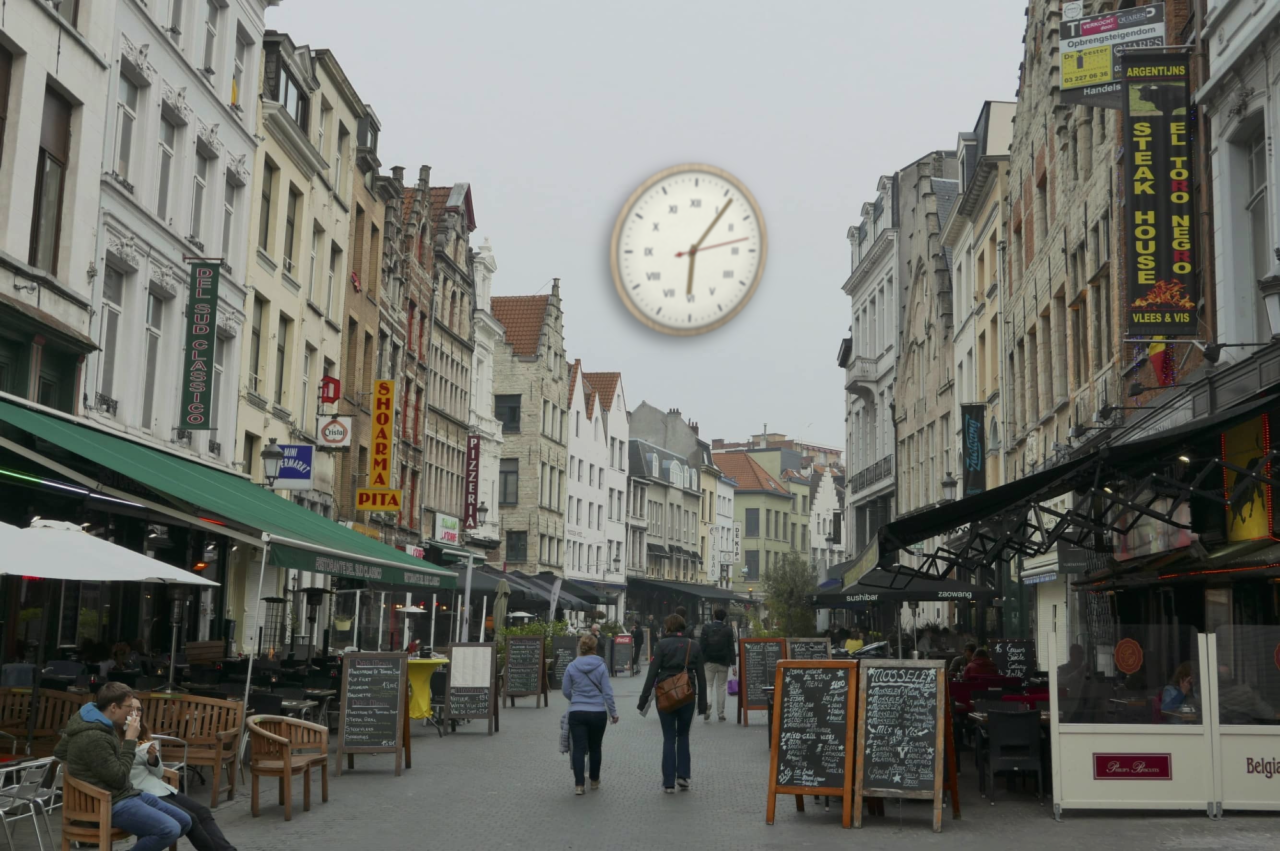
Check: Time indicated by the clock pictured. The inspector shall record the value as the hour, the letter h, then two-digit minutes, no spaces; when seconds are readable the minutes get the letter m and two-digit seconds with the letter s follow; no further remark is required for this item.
6h06m13s
